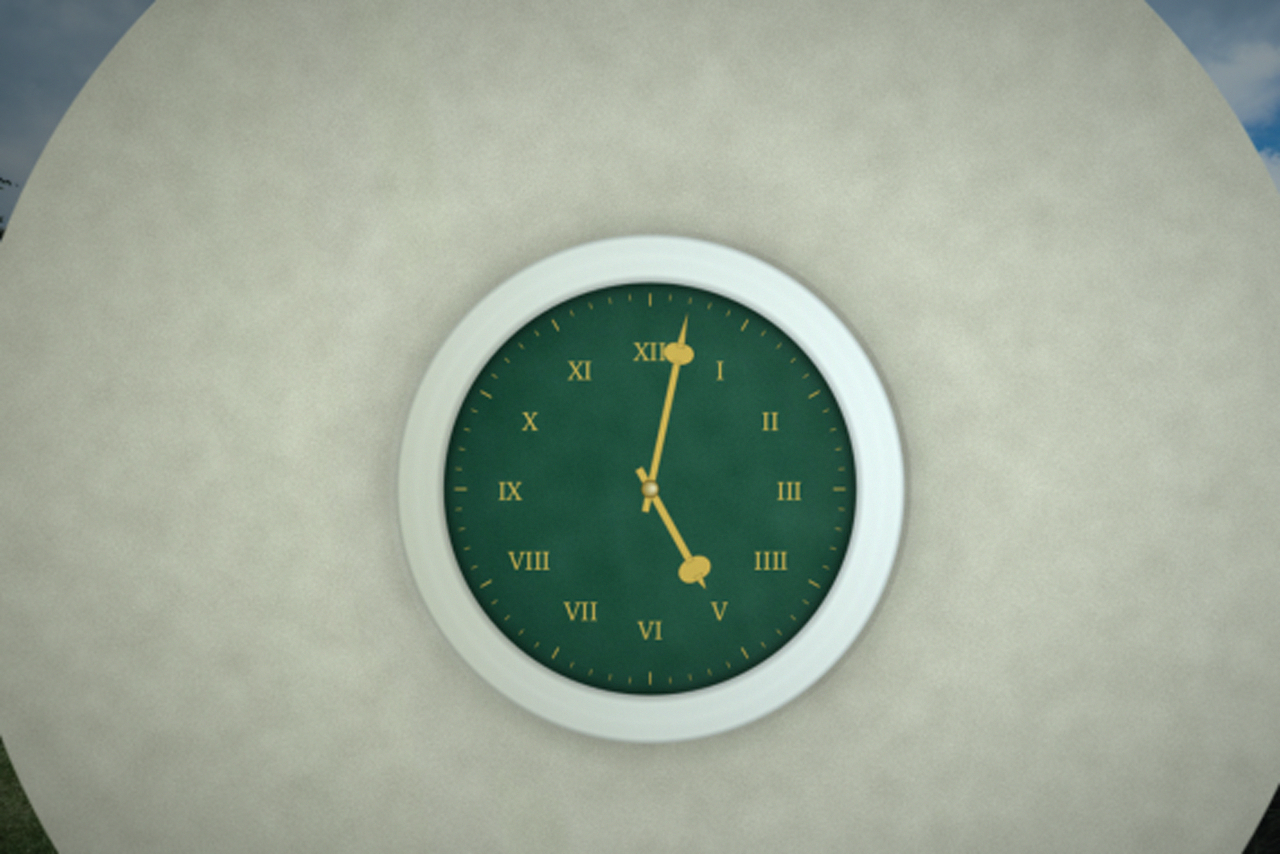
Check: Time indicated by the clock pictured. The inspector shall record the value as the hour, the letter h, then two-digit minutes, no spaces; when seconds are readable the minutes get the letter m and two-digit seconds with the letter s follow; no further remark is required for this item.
5h02
